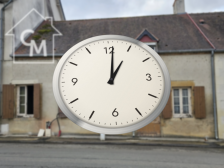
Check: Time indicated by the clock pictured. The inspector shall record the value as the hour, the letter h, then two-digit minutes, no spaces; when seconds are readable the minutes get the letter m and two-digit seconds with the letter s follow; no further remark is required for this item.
1h01
